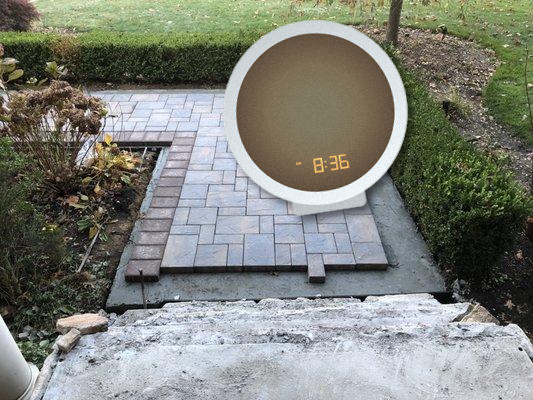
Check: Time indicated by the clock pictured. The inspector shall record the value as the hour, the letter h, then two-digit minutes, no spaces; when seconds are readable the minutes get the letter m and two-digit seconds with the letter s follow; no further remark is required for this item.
8h36
